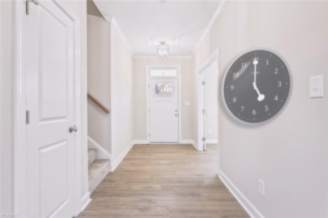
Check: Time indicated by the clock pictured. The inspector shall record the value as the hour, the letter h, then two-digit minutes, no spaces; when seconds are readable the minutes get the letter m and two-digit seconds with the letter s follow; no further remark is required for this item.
5h00
